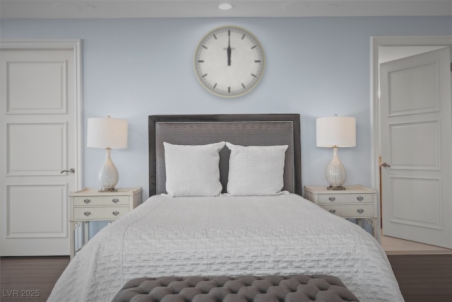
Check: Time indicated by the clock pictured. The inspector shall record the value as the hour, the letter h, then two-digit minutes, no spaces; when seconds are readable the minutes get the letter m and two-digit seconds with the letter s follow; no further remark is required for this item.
12h00
